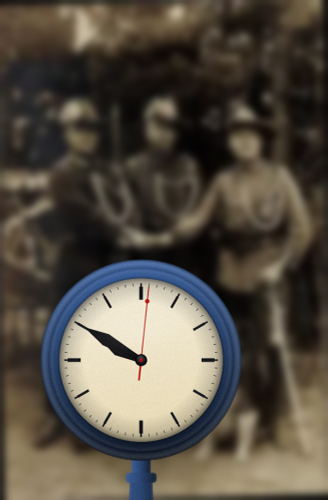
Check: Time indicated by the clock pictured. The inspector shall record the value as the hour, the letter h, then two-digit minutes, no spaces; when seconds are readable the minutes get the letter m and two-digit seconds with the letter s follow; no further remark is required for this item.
9h50m01s
